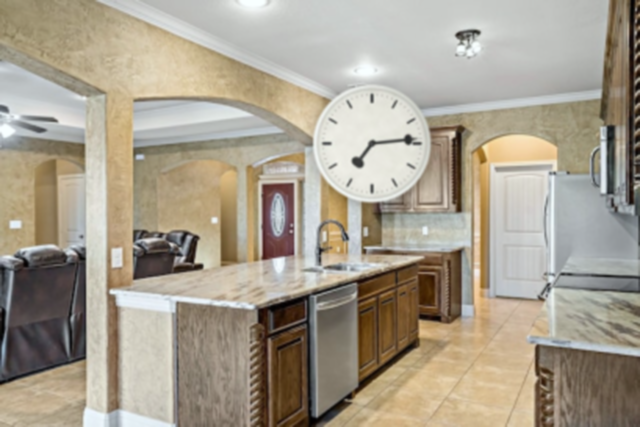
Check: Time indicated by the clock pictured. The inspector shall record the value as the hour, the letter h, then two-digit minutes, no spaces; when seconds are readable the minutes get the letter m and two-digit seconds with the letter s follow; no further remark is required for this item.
7h14
